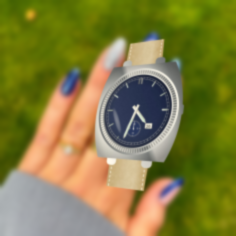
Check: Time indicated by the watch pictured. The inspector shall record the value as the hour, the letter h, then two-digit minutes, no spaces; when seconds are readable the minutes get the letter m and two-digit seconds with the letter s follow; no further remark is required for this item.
4h33
